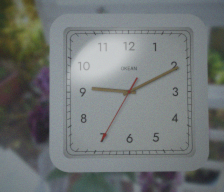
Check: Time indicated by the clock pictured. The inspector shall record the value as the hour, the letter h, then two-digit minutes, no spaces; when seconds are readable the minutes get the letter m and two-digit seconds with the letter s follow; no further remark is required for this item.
9h10m35s
